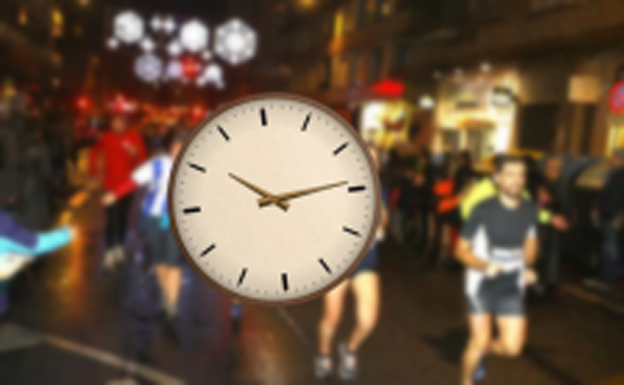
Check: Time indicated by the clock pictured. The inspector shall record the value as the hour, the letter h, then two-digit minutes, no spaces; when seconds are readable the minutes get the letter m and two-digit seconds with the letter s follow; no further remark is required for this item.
10h14
